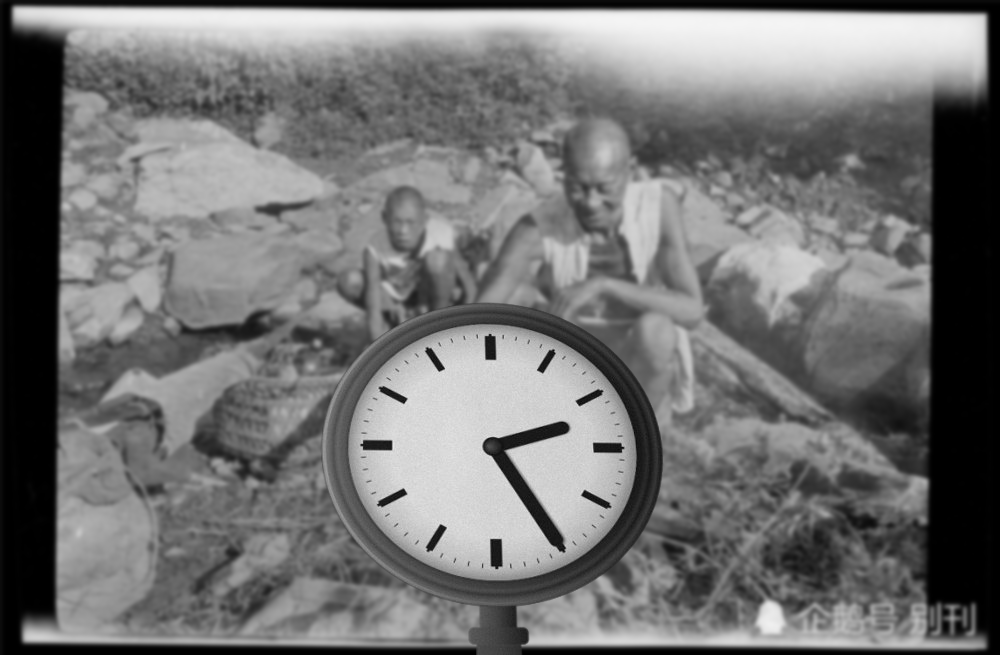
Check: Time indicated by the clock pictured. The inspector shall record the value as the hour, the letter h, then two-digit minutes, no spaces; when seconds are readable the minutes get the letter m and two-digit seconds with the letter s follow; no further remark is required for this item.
2h25
